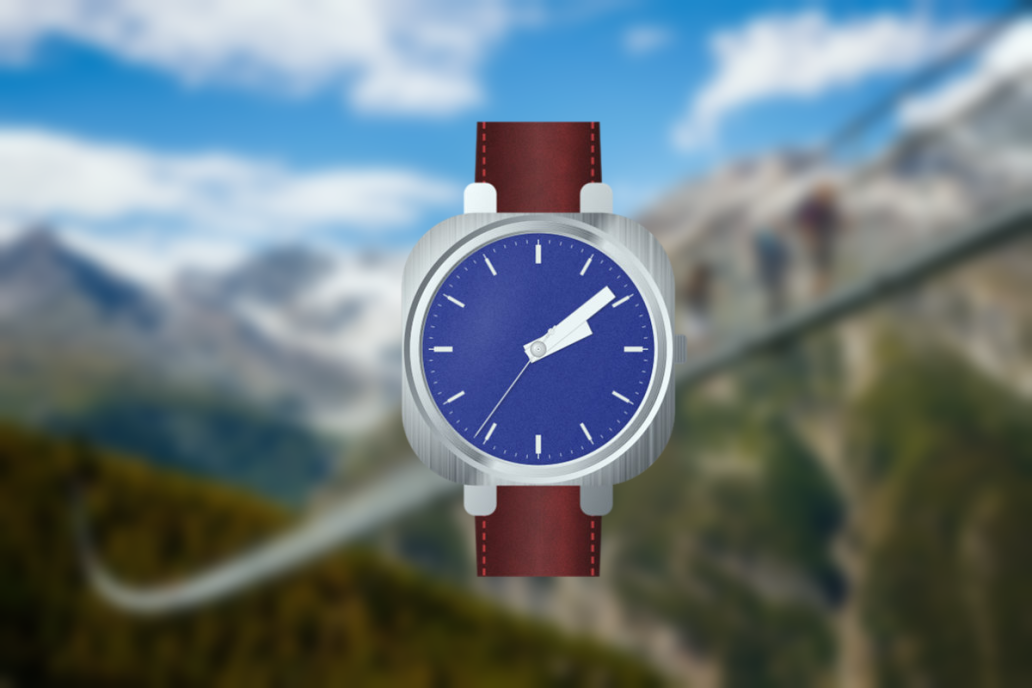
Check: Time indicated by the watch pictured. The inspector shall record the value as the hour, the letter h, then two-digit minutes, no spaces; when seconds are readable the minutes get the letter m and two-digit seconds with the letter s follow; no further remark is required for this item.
2h08m36s
